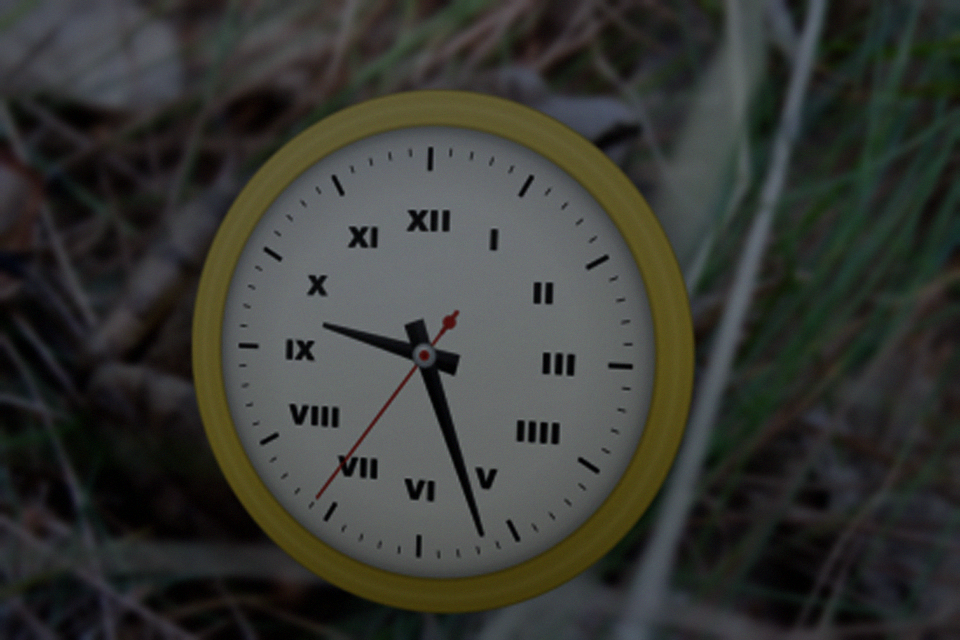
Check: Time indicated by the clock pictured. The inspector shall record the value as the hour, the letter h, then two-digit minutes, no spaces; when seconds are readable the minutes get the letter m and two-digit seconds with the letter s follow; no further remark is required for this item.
9h26m36s
